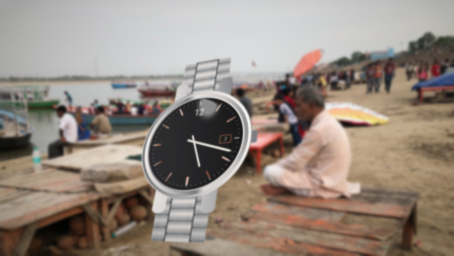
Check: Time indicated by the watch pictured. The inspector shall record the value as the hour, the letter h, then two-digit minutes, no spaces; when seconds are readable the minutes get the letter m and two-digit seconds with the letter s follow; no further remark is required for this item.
5h18
